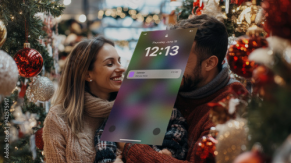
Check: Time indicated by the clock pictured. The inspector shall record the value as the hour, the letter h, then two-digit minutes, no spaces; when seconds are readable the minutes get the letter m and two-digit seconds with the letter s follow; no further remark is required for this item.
12h13
